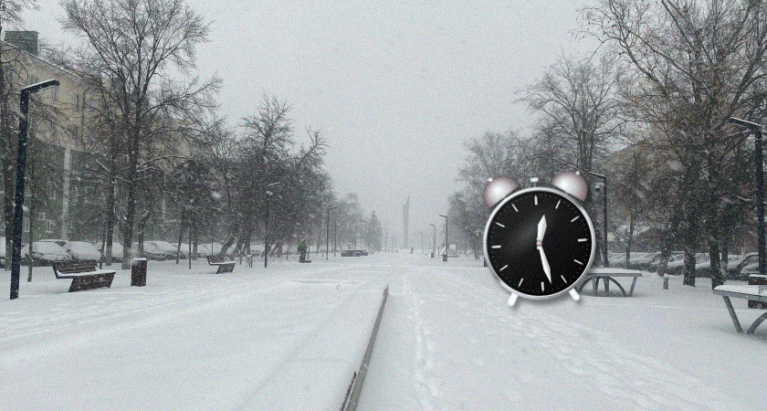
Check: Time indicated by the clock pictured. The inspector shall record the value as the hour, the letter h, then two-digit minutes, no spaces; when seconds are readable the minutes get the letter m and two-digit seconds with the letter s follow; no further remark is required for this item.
12h28
